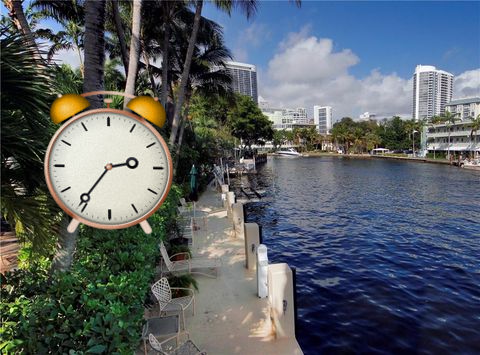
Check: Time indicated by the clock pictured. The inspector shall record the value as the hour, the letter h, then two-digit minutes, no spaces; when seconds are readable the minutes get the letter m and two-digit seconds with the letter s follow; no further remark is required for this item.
2h36
